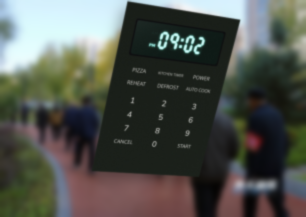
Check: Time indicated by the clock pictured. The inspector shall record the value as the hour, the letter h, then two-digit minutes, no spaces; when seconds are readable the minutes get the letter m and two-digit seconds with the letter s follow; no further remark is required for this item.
9h02
